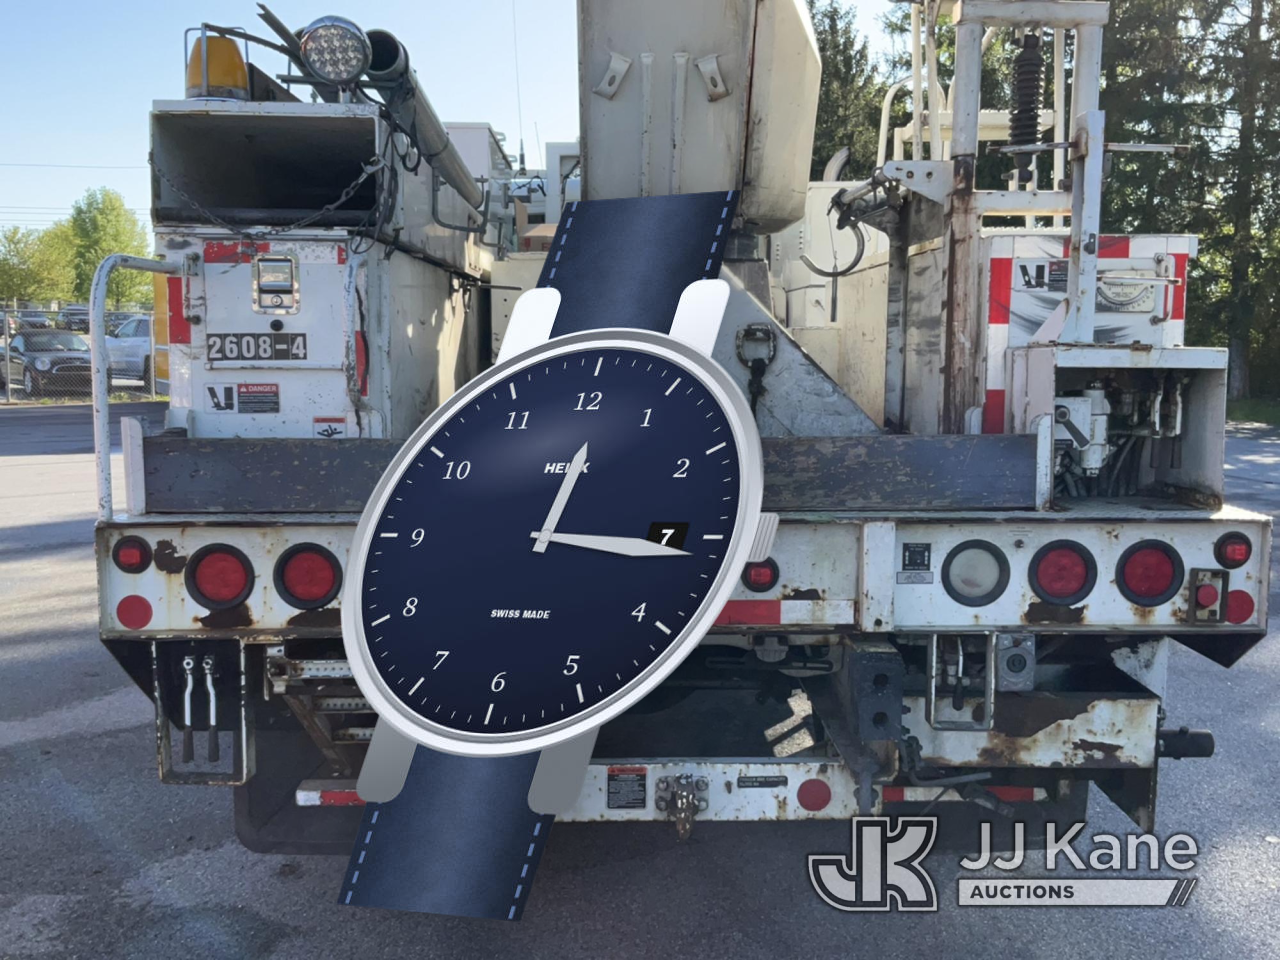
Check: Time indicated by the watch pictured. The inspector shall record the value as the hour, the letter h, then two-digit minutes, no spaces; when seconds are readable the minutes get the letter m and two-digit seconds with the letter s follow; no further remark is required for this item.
12h16
